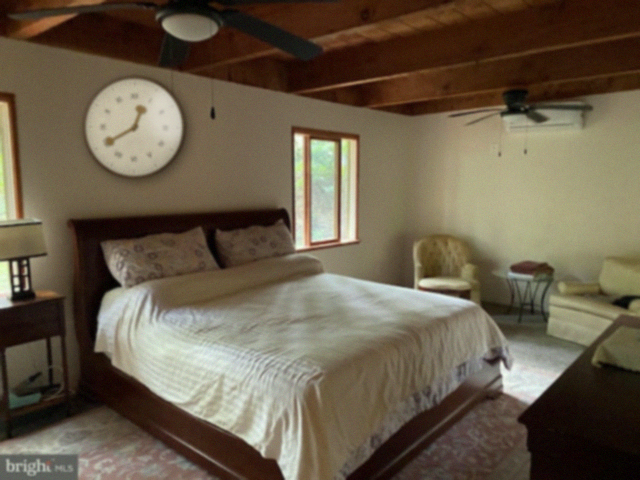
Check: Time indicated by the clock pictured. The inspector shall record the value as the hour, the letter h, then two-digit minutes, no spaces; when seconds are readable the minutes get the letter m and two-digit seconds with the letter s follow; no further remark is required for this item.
12h40
